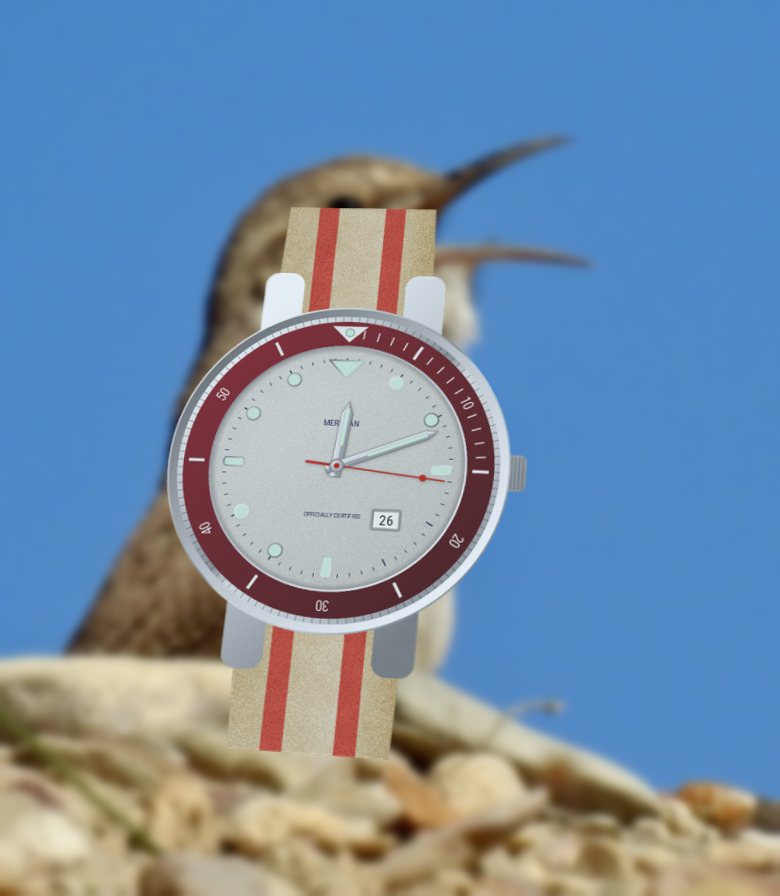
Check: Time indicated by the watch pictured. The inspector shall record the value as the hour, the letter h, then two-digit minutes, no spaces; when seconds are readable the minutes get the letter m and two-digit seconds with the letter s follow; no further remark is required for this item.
12h11m16s
